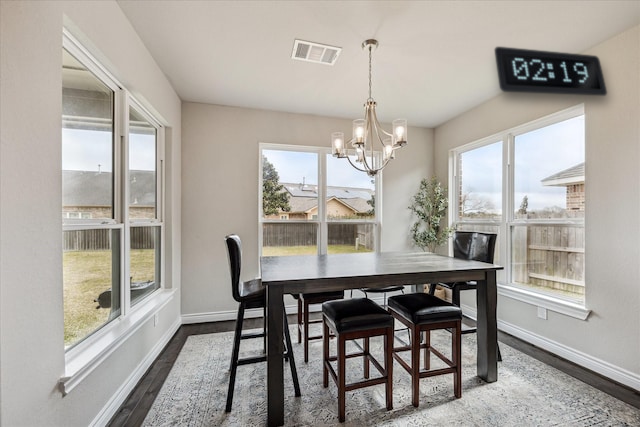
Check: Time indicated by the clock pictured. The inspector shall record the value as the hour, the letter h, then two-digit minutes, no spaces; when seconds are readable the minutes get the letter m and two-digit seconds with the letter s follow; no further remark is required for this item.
2h19
